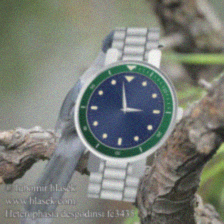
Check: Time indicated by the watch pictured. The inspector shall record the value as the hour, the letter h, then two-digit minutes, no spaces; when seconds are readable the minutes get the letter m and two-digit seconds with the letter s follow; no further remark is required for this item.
2h58
